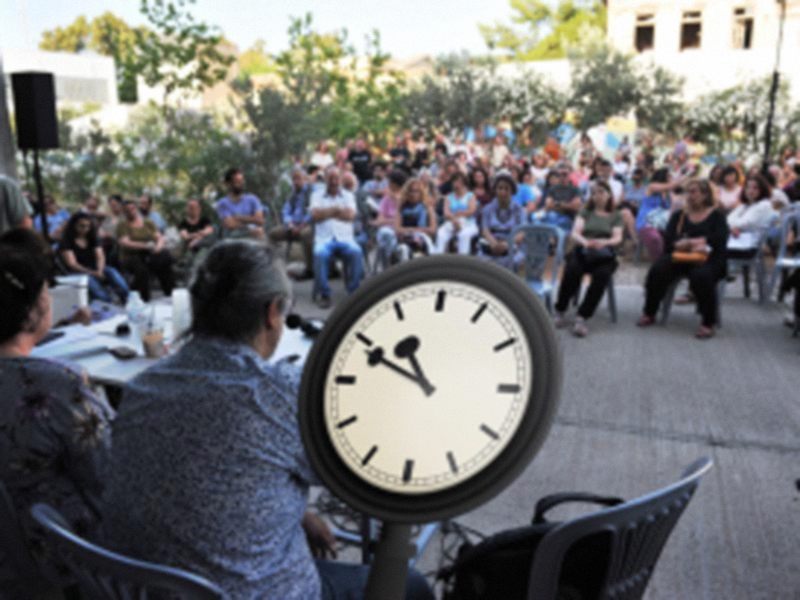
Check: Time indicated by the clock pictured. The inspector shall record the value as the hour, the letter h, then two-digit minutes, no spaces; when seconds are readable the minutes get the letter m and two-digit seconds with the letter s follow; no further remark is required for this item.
10h49
